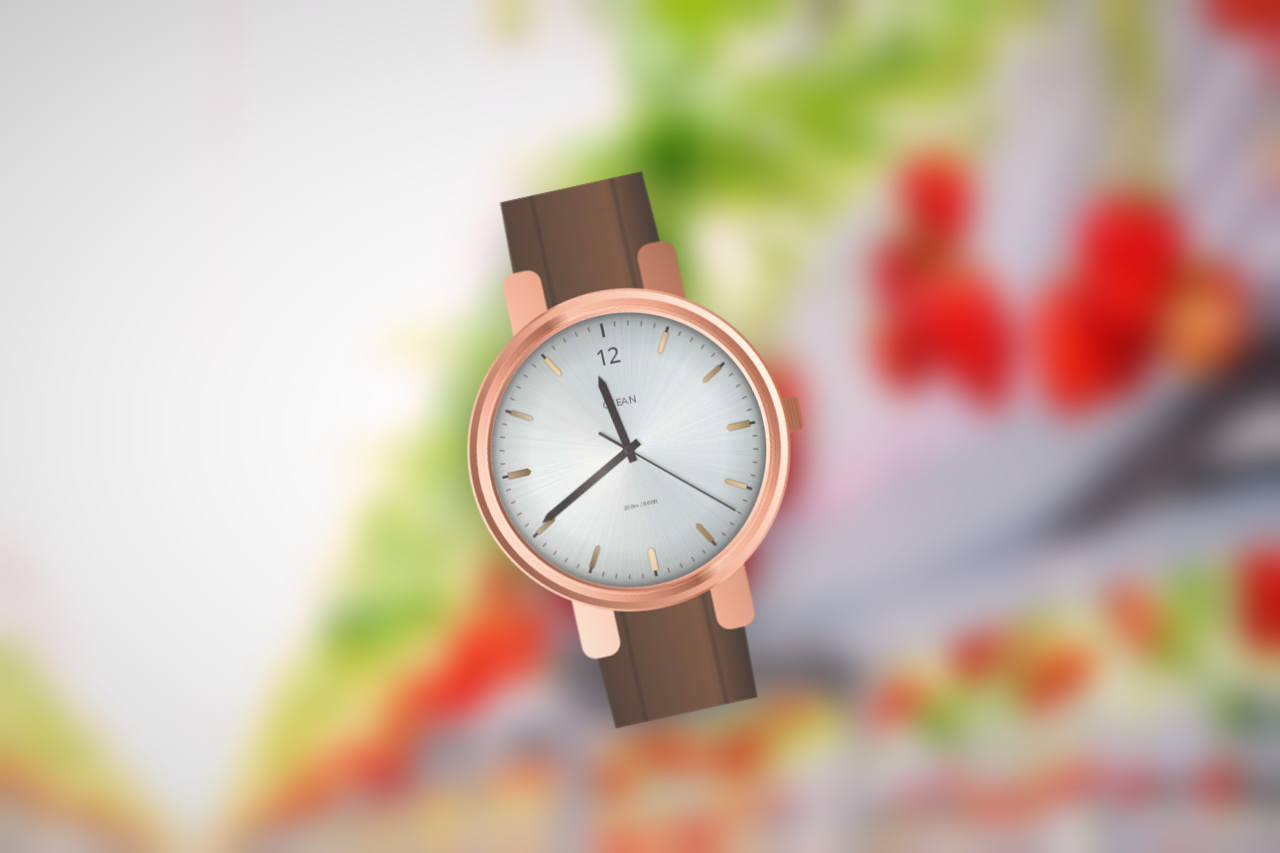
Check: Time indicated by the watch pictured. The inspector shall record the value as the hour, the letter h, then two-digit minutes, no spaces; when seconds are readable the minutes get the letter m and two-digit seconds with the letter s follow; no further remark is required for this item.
11h40m22s
